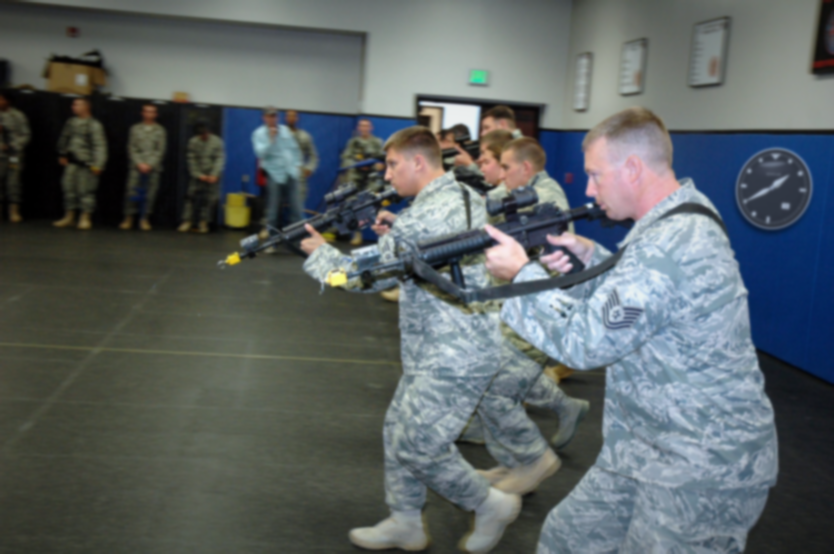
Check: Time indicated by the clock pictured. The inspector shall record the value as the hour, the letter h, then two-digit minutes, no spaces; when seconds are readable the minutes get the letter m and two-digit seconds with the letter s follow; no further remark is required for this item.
1h40
